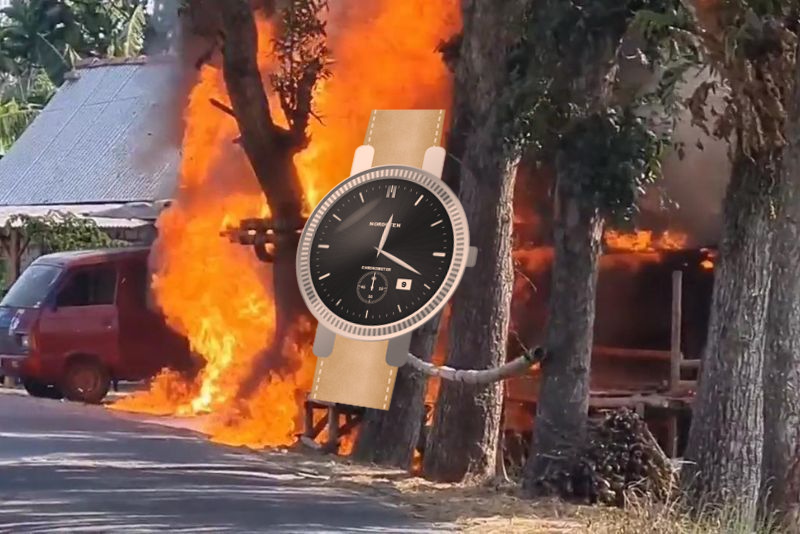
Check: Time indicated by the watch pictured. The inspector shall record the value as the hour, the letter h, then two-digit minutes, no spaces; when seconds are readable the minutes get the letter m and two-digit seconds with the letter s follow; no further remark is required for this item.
12h19
